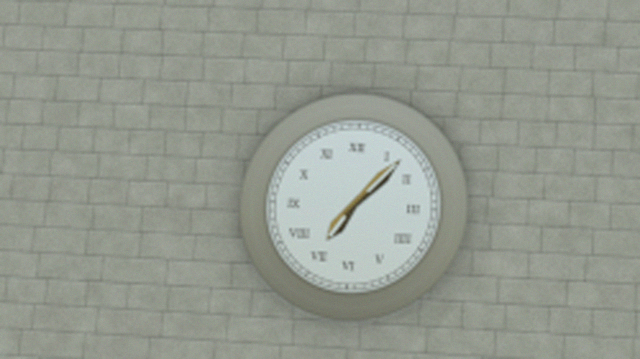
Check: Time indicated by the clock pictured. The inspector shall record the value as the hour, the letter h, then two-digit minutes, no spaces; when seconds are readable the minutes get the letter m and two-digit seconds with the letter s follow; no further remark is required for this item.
7h07
